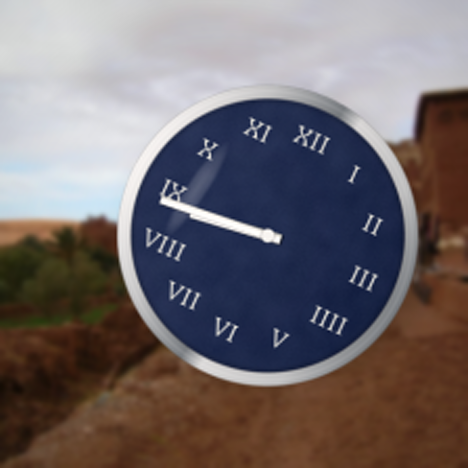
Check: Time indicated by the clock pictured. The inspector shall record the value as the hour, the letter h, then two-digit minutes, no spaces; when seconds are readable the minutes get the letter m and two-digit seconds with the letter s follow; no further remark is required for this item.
8h44
